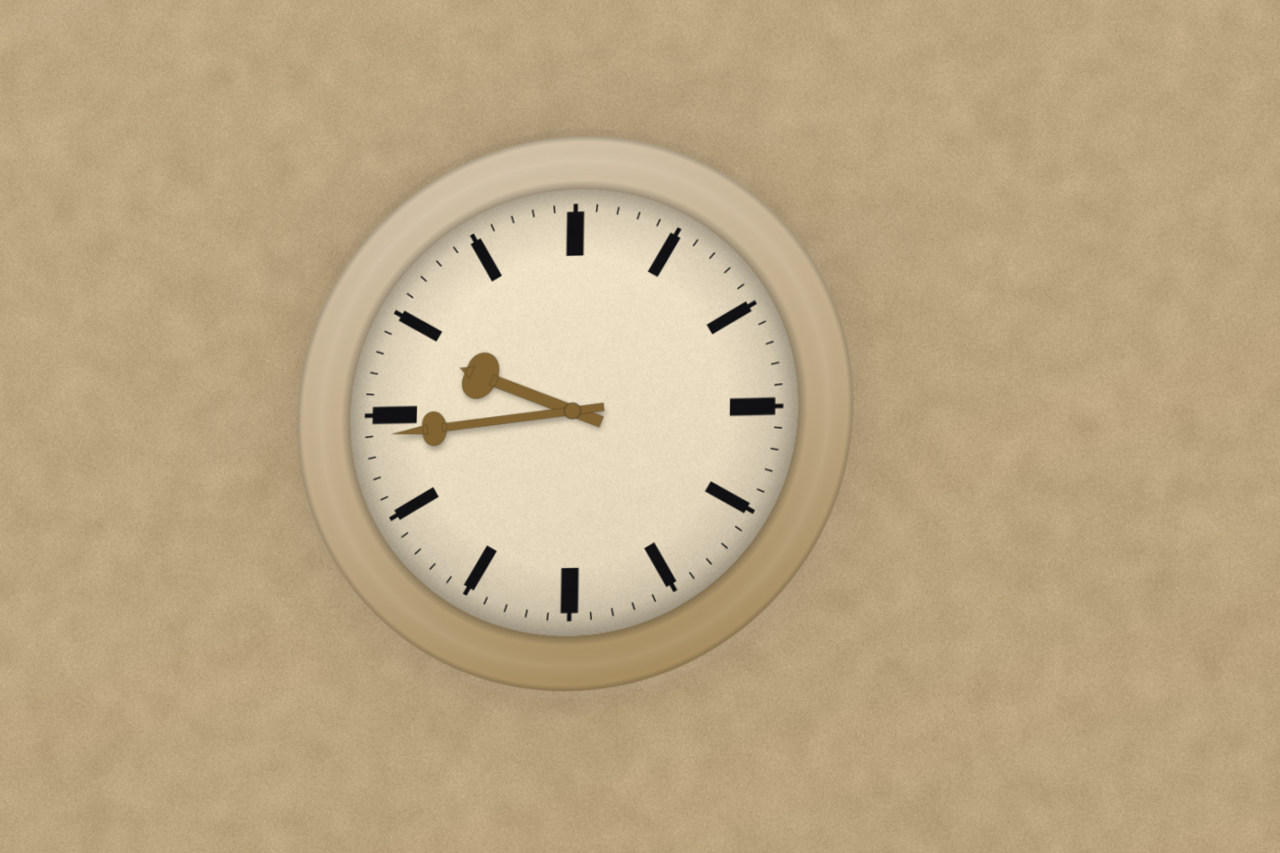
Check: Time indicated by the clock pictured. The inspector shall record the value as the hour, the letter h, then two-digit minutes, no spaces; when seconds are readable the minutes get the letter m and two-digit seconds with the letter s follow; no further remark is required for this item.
9h44
